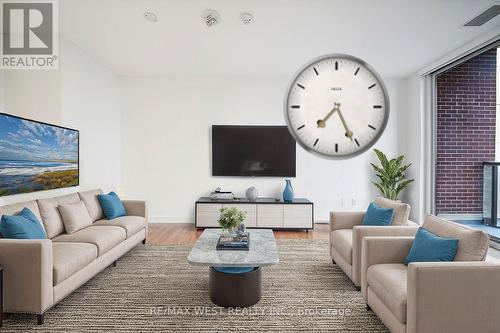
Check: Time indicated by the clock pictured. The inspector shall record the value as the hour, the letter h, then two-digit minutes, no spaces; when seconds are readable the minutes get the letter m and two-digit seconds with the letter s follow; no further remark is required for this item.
7h26
